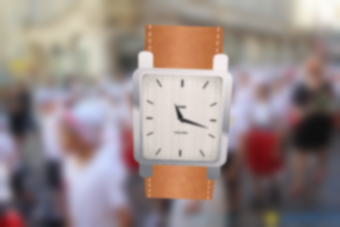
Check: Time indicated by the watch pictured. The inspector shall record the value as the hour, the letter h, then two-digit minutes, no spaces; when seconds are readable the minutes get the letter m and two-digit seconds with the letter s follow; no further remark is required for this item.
11h18
